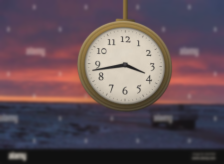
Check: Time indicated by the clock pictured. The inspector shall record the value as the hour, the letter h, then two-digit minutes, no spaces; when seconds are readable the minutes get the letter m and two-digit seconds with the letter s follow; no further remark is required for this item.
3h43
